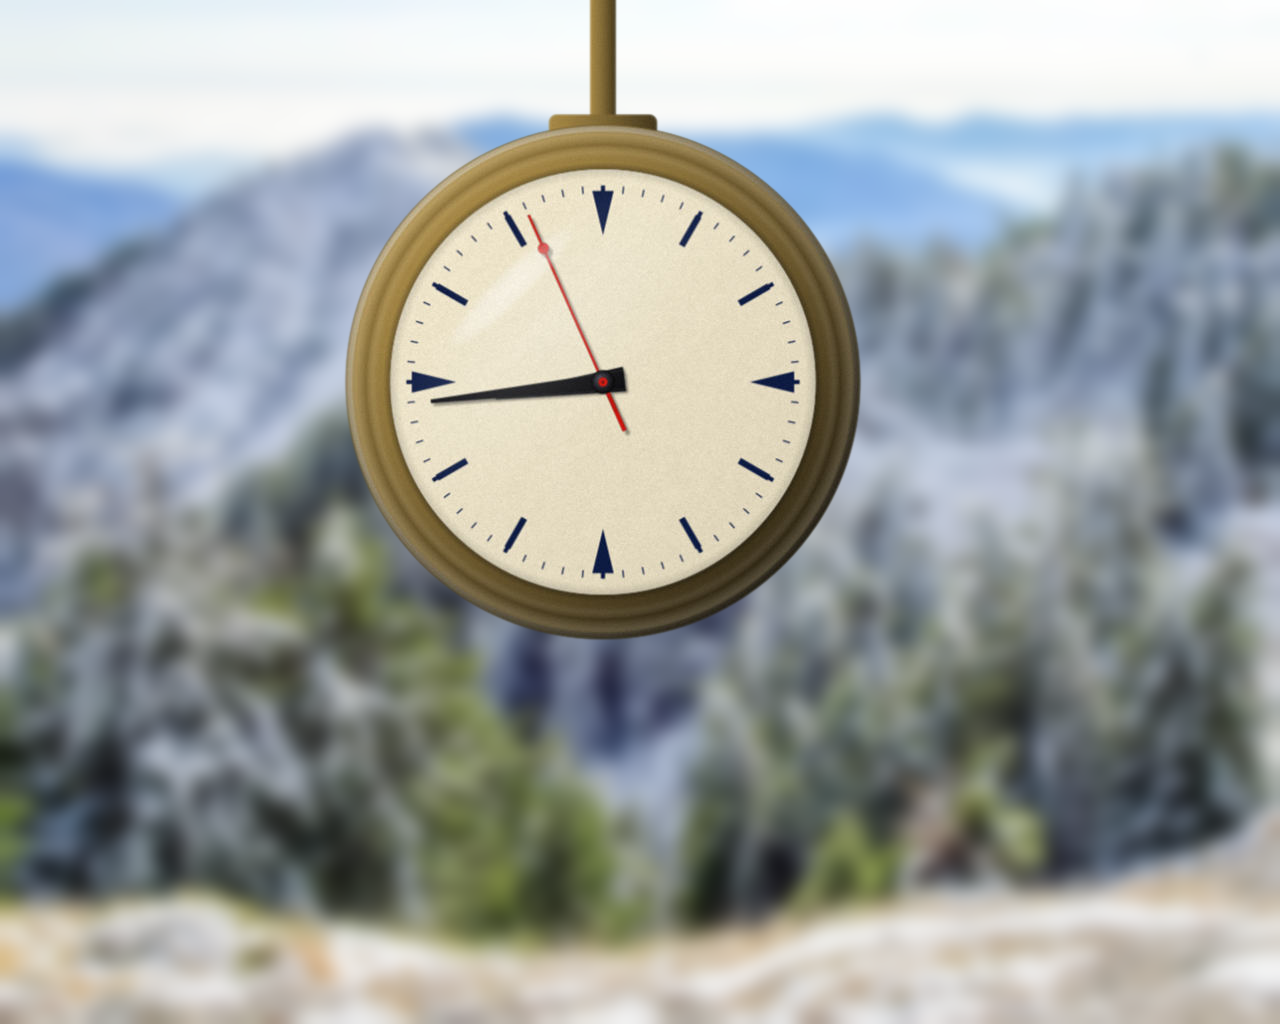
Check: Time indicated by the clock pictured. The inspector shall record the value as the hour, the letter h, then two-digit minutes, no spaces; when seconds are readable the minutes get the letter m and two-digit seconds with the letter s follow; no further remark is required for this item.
8h43m56s
